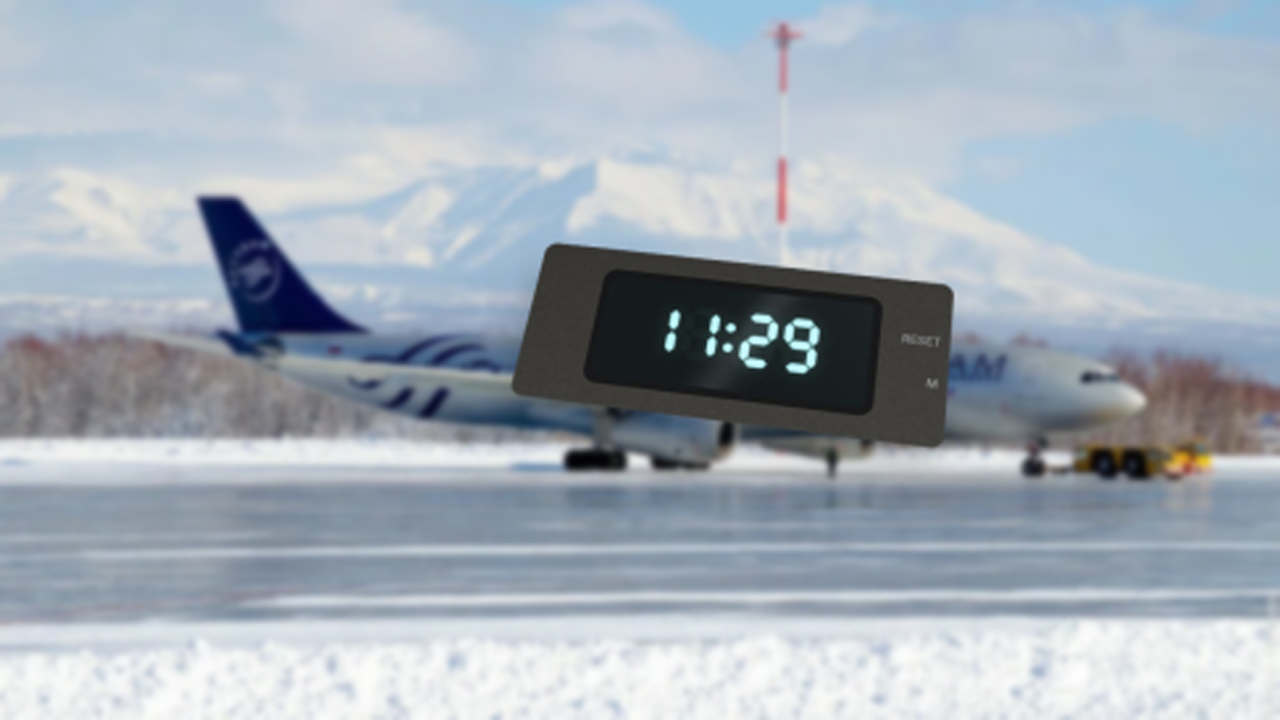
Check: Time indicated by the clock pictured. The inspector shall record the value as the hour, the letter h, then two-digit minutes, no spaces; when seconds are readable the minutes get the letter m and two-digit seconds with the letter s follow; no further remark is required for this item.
11h29
